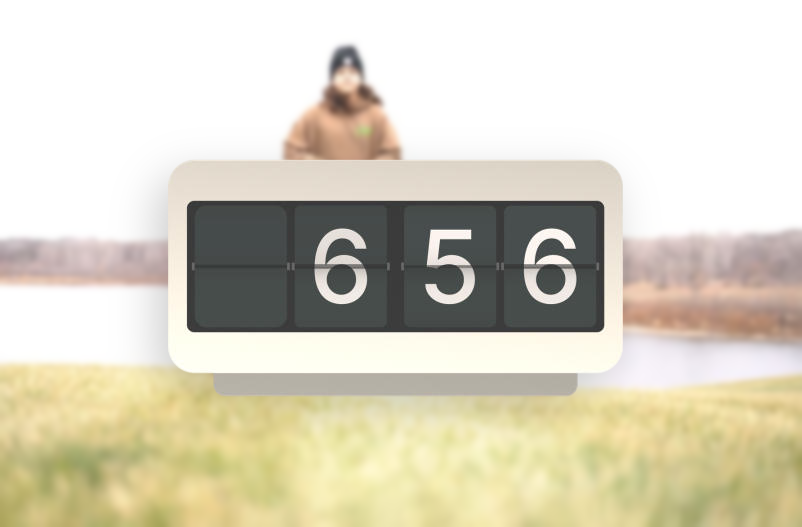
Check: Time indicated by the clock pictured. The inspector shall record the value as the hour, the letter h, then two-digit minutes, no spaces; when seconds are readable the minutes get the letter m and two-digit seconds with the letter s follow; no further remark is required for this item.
6h56
